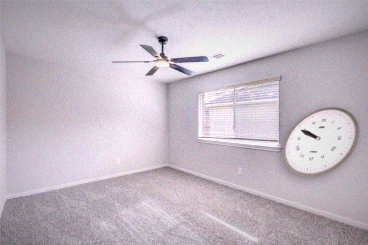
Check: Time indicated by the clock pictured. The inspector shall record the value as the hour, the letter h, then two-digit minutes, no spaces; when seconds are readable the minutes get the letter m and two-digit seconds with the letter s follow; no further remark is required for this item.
9h49
